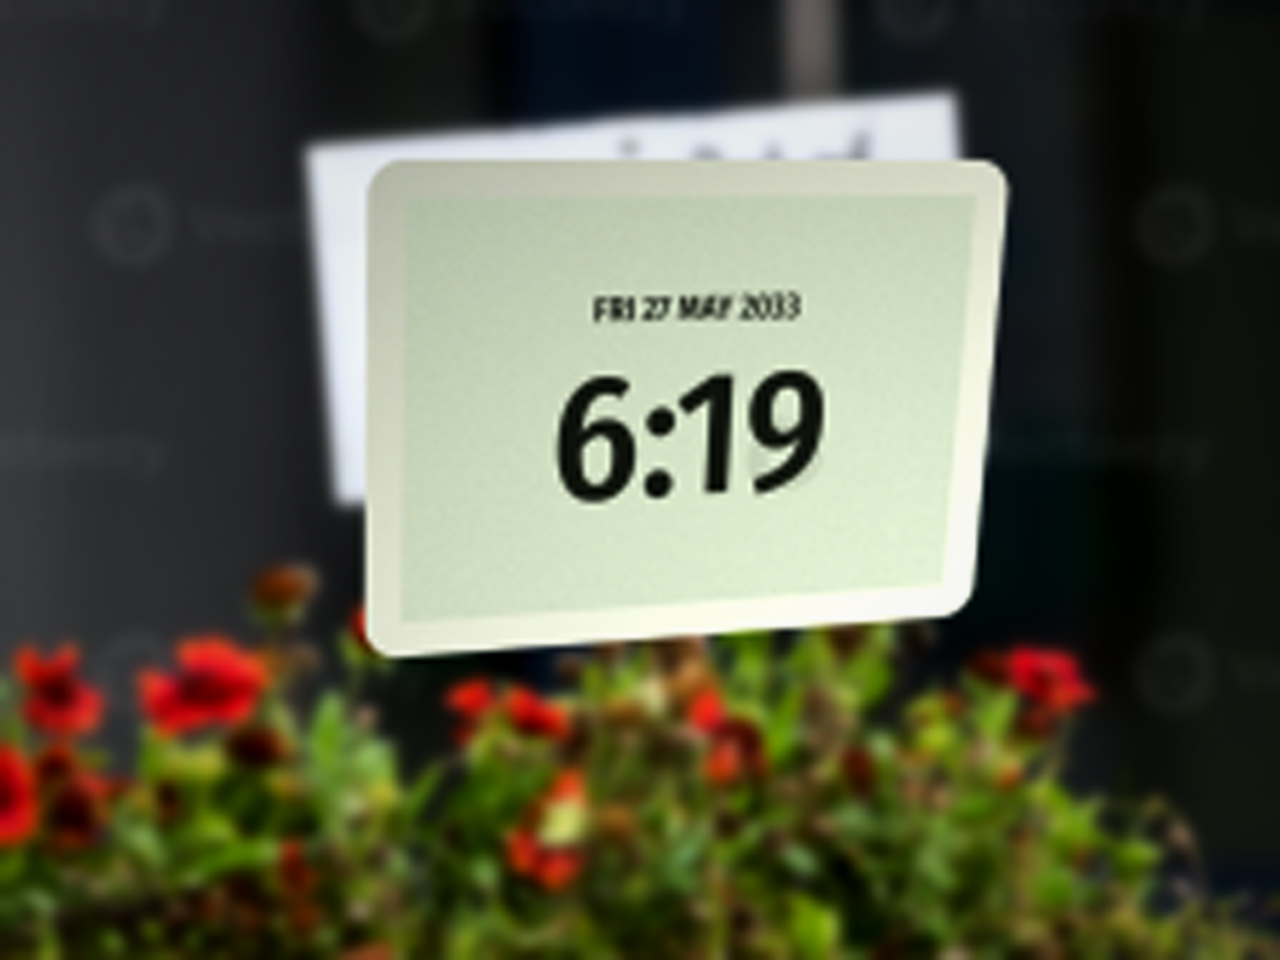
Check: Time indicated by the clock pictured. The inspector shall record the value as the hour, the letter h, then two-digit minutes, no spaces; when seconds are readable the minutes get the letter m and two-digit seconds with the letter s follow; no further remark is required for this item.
6h19
